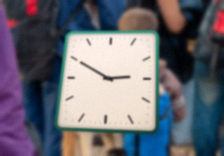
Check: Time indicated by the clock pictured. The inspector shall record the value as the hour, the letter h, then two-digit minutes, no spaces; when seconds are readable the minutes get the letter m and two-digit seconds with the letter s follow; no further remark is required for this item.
2h50
